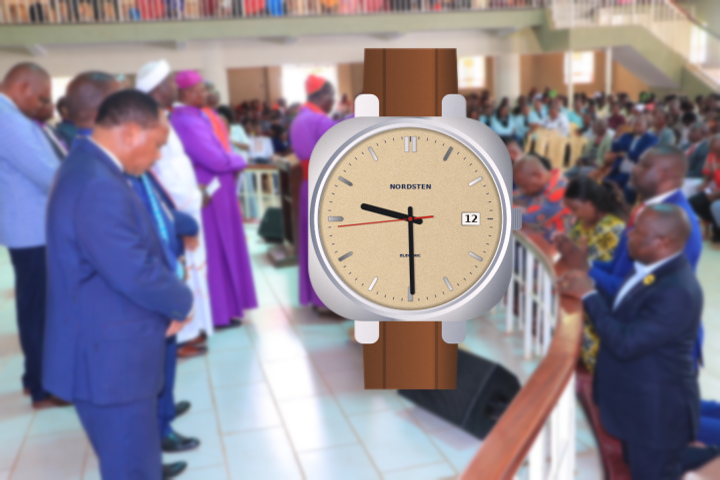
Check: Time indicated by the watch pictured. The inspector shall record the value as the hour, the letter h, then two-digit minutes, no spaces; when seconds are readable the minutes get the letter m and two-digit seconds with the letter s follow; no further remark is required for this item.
9h29m44s
